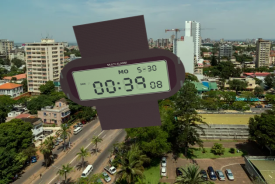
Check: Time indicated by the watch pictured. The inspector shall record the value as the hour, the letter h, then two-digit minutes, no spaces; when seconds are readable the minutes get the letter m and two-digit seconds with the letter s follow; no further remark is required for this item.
0h39m08s
